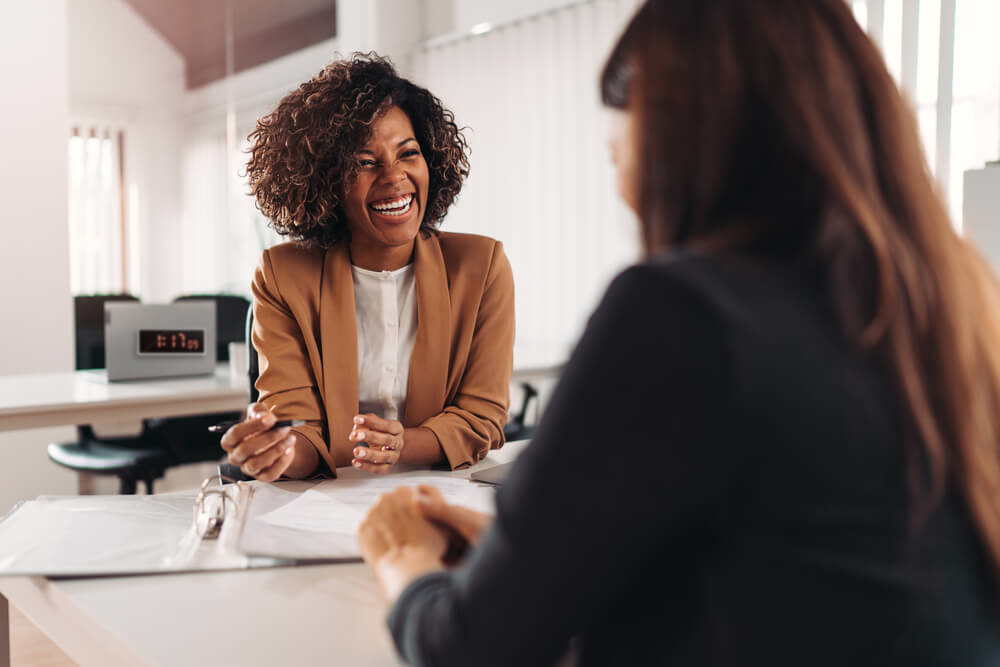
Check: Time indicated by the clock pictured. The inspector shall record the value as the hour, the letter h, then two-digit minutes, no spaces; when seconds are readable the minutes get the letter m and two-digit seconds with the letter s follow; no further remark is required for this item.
1h17
